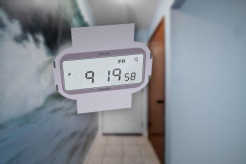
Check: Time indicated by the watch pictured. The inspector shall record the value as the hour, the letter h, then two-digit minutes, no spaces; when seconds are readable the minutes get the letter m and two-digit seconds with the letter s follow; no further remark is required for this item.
9h19m58s
